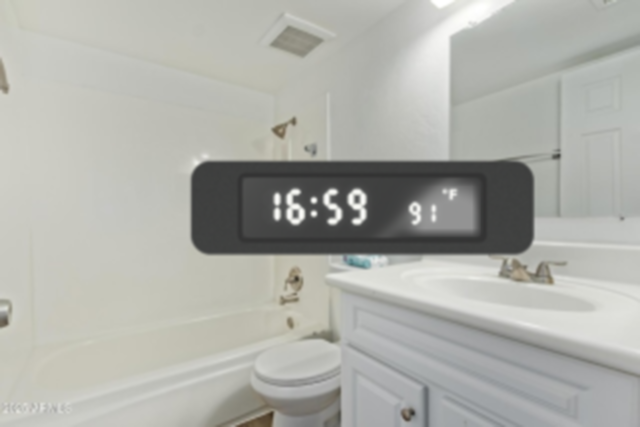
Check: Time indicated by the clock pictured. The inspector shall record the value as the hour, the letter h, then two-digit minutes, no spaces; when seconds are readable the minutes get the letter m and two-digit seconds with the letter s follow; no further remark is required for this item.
16h59
